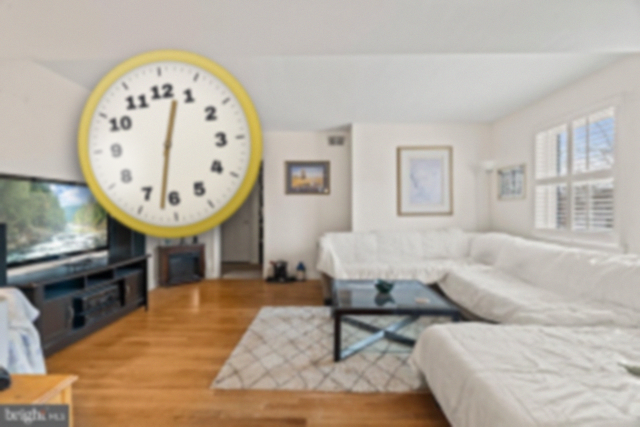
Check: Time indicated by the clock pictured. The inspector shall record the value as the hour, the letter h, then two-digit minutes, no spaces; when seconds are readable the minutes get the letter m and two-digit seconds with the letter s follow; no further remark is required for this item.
12h32
